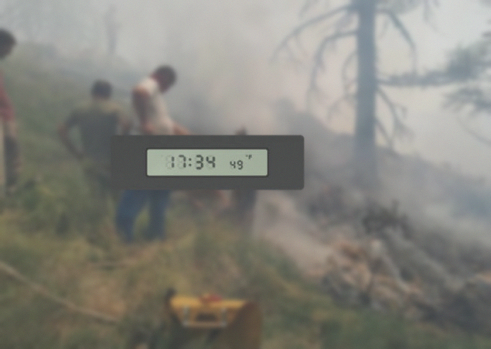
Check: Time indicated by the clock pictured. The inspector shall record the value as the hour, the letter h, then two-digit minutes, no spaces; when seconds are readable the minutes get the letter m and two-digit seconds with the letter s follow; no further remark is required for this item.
17h34
